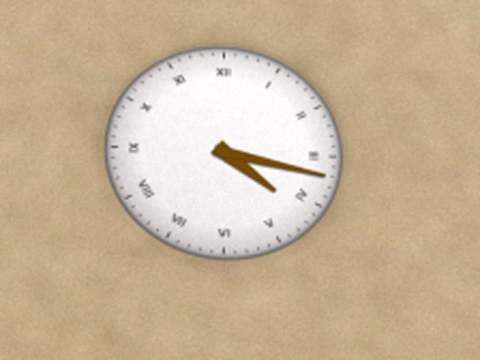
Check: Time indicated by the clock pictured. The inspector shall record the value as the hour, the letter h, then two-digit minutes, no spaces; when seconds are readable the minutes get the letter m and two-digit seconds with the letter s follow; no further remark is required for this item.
4h17
